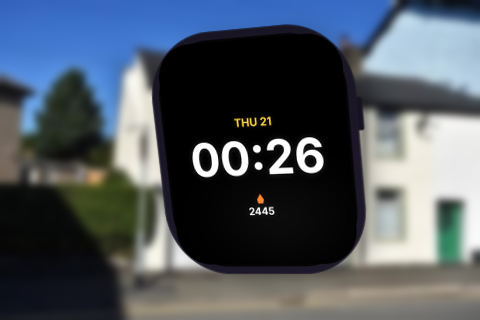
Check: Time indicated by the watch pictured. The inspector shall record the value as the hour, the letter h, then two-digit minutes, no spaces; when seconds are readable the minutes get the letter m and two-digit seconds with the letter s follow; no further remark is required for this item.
0h26
